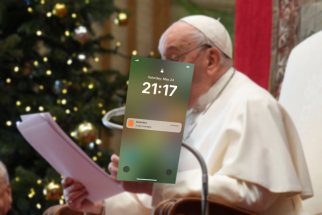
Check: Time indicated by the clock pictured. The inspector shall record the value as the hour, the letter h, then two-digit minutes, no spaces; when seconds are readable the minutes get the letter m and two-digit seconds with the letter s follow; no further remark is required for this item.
21h17
